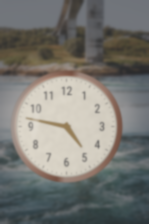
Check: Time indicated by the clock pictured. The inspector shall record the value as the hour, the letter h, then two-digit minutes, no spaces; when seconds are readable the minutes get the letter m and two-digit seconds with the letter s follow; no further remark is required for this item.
4h47
